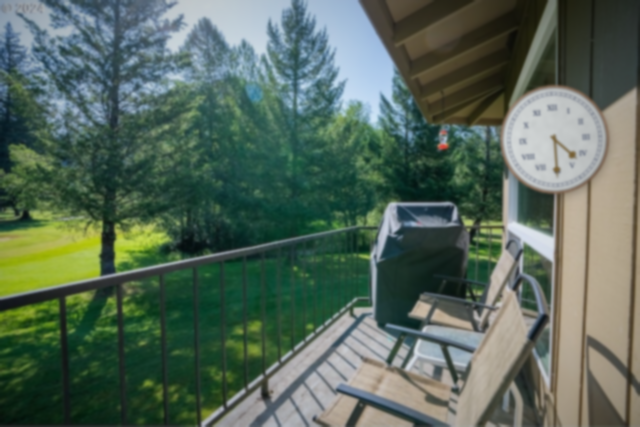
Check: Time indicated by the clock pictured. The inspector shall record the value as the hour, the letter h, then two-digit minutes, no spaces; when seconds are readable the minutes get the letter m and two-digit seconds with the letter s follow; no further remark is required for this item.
4h30
